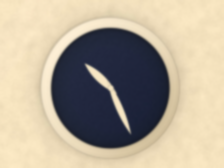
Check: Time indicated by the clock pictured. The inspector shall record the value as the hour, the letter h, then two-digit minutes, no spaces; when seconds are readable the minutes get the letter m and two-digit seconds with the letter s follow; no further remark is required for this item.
10h26
